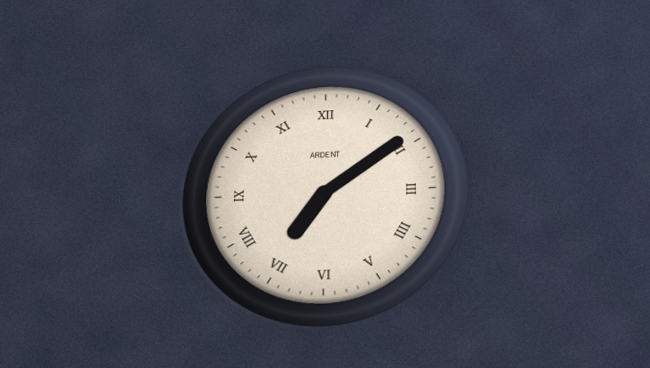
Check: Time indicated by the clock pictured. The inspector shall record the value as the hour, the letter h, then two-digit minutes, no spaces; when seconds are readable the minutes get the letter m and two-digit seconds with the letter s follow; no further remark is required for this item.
7h09
